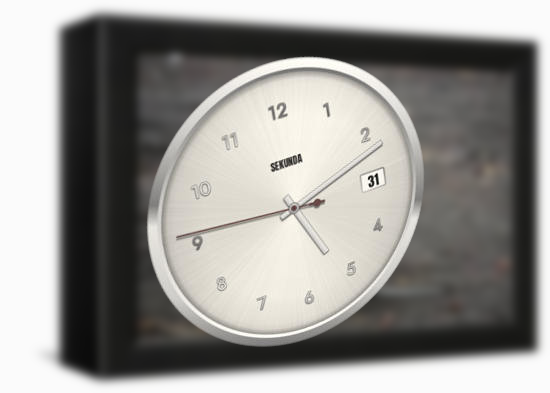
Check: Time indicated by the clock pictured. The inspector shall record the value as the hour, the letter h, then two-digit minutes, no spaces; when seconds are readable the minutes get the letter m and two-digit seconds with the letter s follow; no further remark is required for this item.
5h11m46s
